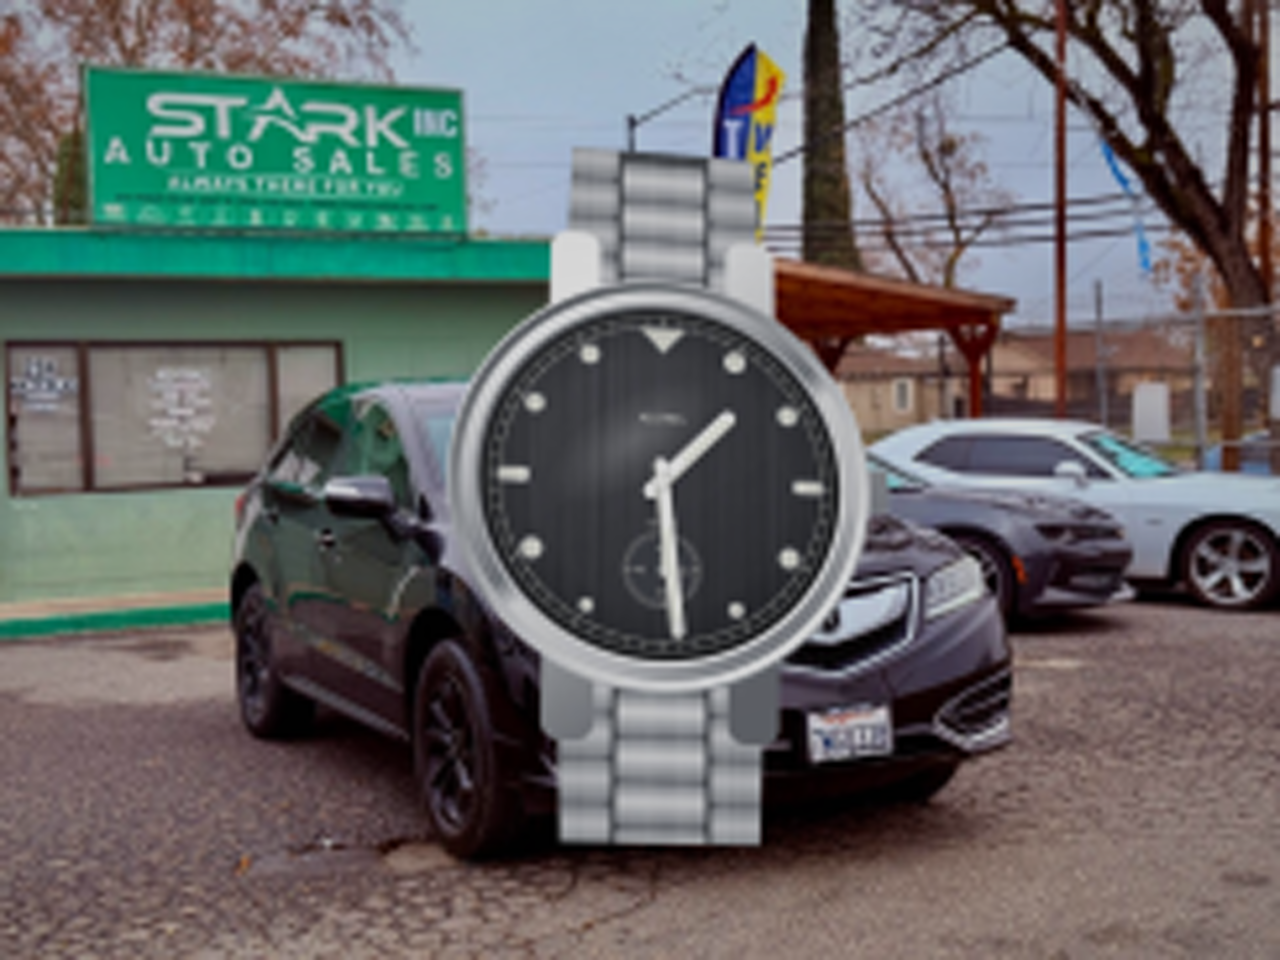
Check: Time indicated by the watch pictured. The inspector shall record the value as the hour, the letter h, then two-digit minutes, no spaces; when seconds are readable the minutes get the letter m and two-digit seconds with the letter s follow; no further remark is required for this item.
1h29
